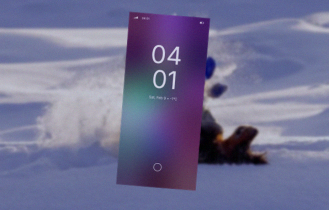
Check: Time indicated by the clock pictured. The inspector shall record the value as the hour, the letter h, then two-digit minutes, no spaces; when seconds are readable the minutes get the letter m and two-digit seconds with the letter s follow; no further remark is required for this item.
4h01
